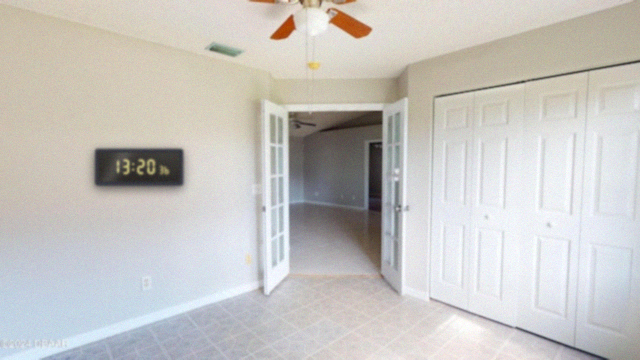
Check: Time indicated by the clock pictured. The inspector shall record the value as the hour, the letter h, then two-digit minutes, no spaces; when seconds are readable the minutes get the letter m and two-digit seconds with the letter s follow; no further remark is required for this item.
13h20
